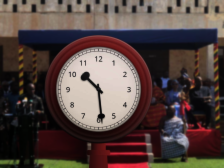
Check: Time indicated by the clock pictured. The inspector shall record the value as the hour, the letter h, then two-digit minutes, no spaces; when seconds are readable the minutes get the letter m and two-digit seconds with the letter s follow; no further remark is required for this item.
10h29
